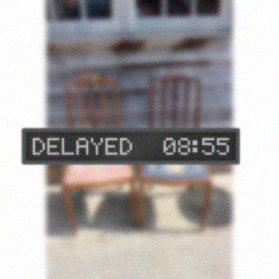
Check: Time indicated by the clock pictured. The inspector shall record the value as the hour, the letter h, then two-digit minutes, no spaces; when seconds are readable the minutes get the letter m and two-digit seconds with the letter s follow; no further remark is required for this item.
8h55
